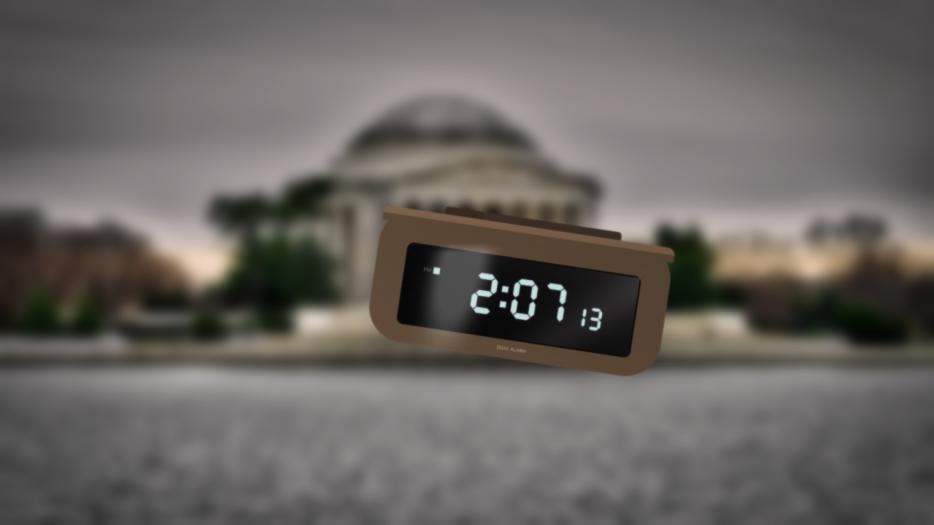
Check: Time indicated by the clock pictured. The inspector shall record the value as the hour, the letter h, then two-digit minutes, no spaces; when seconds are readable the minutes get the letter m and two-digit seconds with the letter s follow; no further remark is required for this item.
2h07m13s
